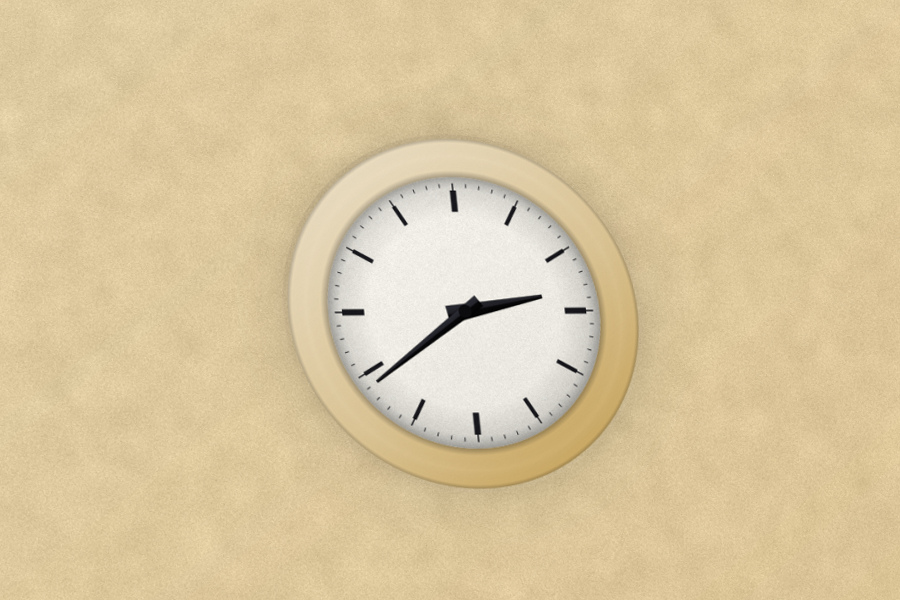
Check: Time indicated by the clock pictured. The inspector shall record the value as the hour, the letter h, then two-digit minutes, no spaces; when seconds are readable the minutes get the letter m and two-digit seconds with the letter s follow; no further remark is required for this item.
2h39
